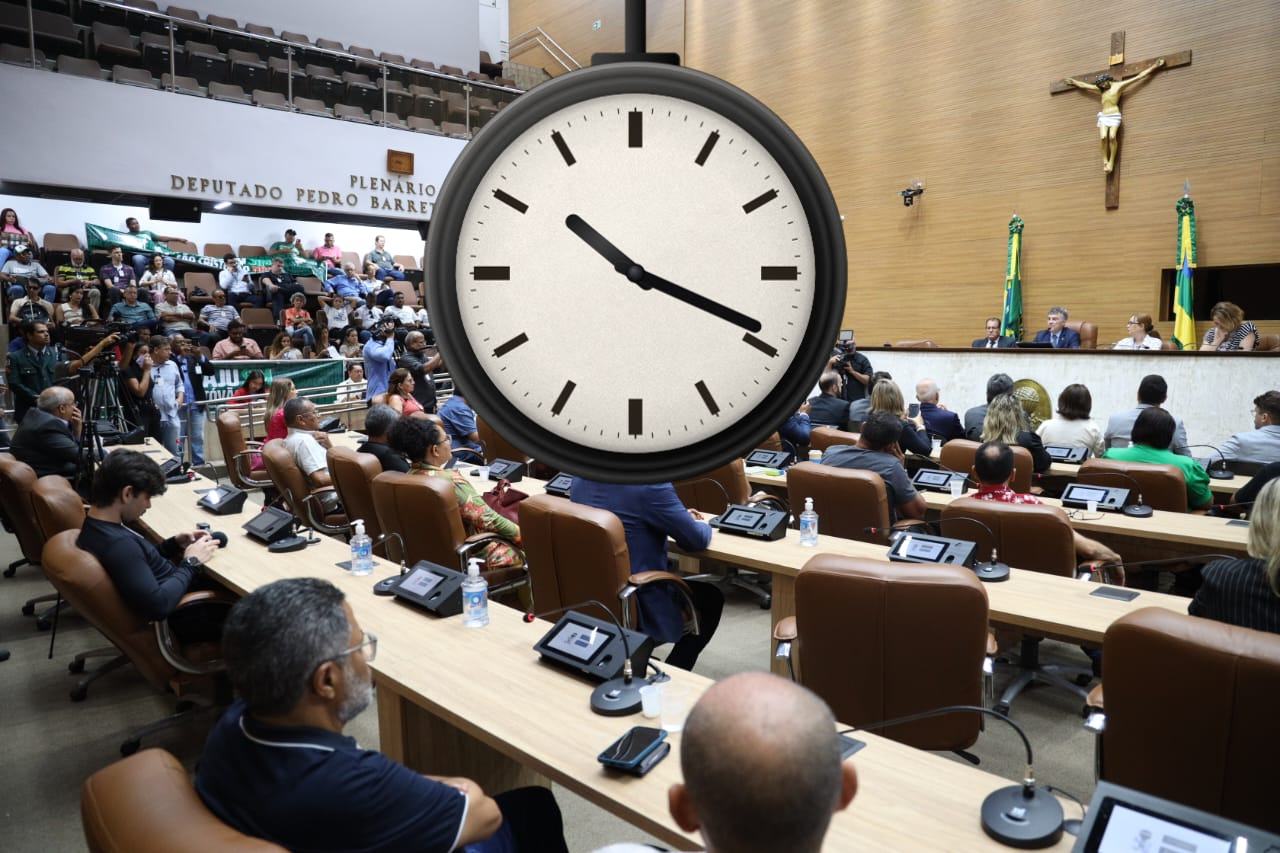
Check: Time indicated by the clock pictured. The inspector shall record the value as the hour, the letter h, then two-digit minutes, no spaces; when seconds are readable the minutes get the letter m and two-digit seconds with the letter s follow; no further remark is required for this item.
10h19
